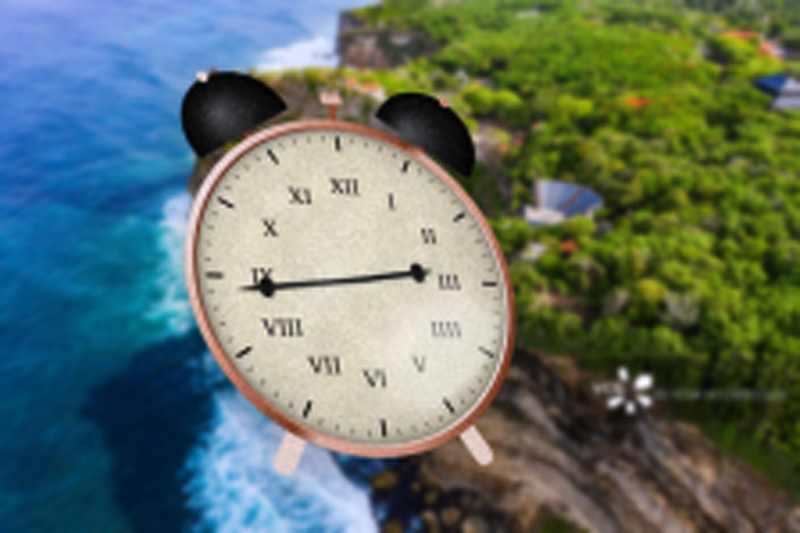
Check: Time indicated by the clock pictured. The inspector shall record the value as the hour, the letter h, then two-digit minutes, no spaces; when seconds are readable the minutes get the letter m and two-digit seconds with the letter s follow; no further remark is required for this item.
2h44
